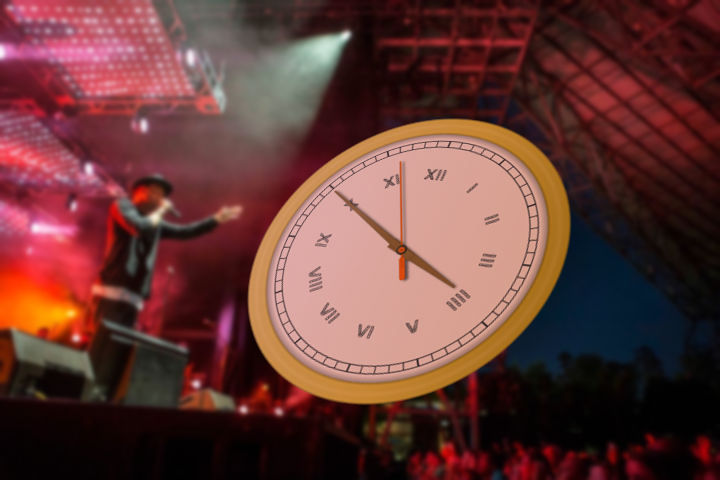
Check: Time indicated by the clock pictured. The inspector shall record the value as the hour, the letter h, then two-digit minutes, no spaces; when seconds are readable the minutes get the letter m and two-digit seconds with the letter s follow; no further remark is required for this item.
3h49m56s
